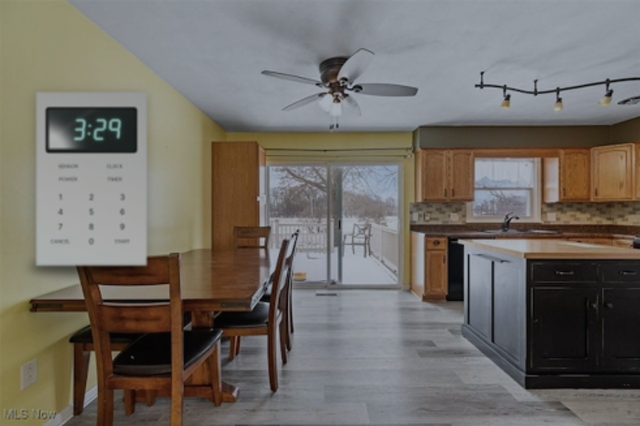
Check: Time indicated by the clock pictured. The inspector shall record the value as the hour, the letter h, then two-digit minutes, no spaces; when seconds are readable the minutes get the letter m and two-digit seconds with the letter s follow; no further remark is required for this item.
3h29
